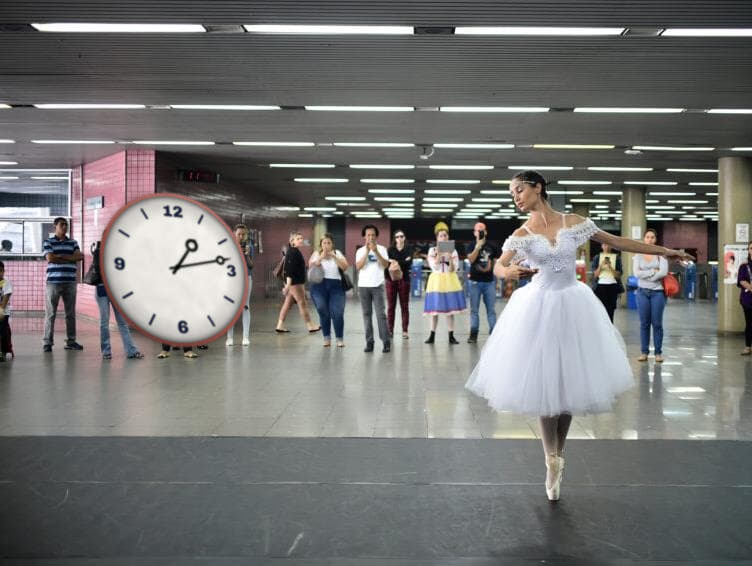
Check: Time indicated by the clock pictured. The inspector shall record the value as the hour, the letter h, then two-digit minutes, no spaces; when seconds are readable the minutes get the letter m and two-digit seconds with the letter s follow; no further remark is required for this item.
1h13
